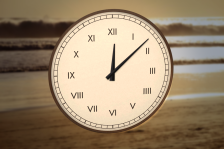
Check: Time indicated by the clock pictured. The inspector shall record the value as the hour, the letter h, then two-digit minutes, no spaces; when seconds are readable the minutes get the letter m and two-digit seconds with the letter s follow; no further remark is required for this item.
12h08
